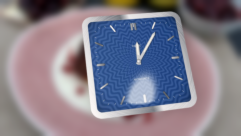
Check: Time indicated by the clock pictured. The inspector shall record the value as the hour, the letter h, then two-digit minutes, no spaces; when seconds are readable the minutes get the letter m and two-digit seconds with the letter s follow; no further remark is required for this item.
12h06
